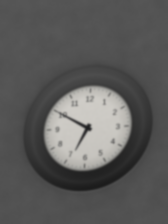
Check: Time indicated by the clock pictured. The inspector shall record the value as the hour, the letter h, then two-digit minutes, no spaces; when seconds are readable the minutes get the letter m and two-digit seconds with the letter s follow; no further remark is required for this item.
6h50
